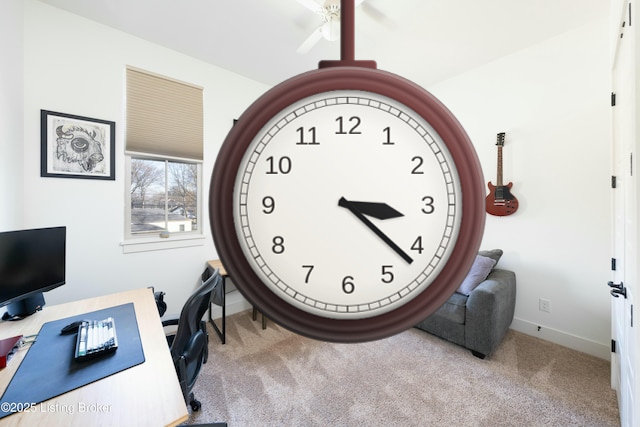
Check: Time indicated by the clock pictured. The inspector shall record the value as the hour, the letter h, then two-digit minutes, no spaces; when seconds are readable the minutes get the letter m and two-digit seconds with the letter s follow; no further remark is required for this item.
3h22
